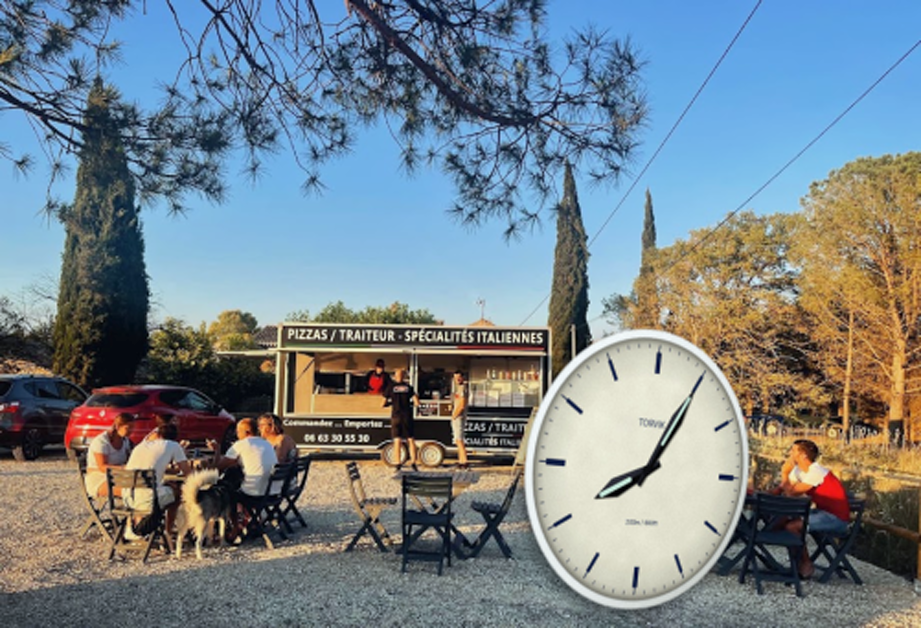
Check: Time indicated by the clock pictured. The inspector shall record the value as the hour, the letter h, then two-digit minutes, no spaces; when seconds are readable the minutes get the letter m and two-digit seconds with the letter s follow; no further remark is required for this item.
8h05
